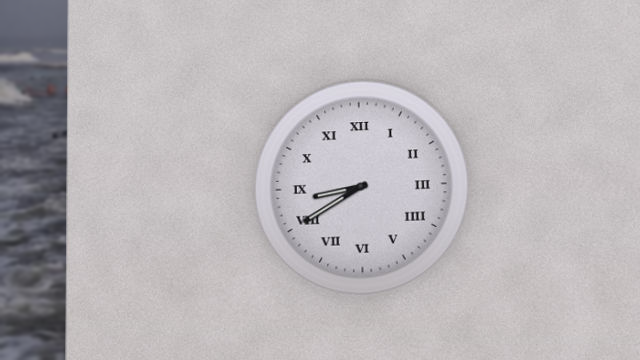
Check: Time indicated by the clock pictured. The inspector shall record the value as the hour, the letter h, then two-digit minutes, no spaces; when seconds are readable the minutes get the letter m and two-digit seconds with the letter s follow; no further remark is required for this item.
8h40
